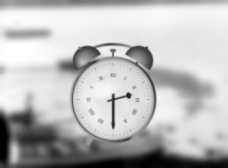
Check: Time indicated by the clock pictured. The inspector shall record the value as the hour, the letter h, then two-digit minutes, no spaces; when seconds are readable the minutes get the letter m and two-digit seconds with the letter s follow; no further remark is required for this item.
2h30
